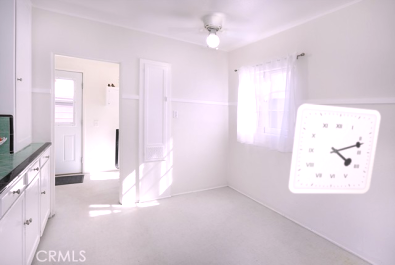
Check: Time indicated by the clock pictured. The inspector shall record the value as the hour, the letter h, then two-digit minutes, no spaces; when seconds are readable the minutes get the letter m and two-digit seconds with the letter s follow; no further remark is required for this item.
4h12
